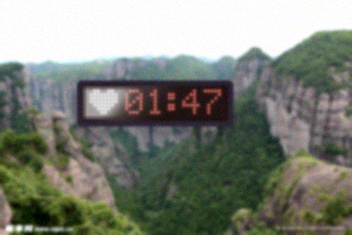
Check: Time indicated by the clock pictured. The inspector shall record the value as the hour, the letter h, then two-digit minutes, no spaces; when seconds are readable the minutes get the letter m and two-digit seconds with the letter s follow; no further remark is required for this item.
1h47
